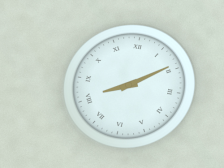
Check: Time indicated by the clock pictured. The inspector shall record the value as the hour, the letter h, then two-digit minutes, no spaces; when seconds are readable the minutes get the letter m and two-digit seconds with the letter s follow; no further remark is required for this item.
8h09
